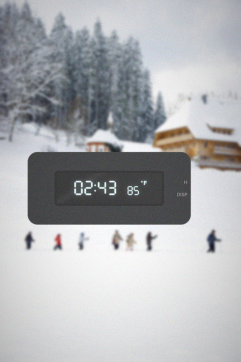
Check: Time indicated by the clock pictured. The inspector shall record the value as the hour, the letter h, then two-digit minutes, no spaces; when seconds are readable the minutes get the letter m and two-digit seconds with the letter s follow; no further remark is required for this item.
2h43
